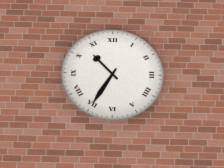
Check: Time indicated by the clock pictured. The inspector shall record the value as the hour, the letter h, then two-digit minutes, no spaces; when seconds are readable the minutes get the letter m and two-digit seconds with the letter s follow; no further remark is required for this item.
10h35
